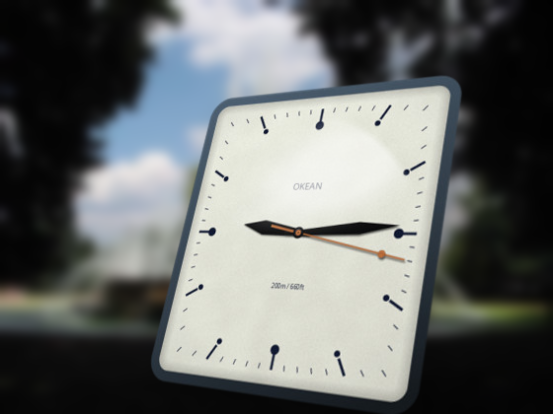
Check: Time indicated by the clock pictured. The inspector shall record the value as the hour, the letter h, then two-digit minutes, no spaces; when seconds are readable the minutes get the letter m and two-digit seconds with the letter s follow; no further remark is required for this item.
9h14m17s
